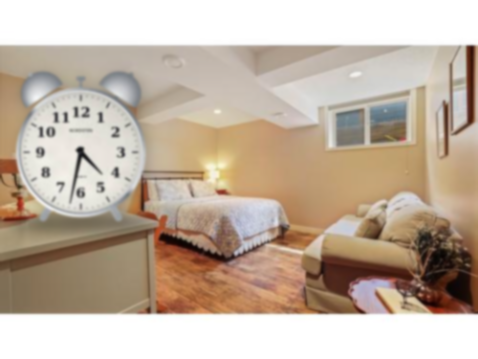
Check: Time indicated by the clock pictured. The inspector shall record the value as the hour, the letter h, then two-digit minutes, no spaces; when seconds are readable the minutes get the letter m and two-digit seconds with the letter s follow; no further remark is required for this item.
4h32
